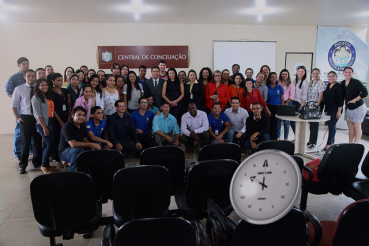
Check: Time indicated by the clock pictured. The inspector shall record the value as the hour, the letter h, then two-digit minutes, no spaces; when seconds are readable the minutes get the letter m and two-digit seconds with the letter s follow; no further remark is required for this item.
10h00
